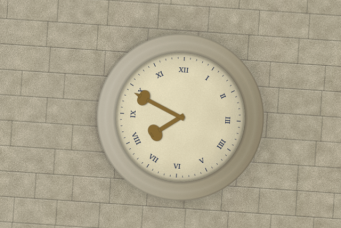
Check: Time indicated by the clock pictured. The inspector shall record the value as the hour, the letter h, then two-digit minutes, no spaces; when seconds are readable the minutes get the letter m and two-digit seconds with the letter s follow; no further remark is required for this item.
7h49
